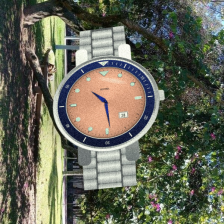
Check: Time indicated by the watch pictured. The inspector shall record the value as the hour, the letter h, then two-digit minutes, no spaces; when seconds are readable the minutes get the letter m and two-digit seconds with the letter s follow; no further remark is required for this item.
10h29
